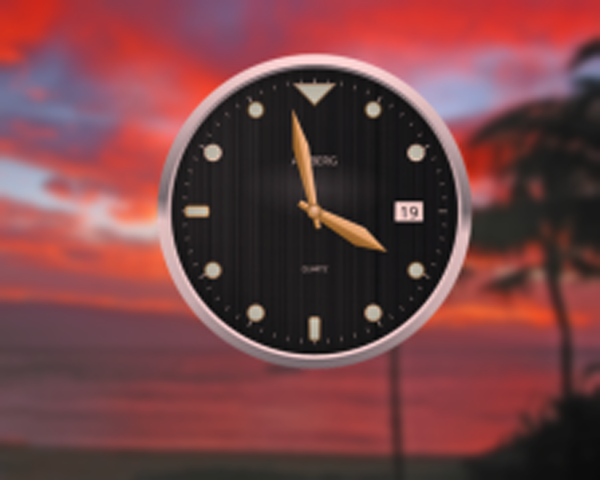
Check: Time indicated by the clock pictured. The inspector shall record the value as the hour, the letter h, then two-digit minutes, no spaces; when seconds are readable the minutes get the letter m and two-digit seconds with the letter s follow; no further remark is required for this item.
3h58
